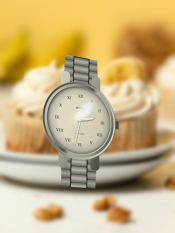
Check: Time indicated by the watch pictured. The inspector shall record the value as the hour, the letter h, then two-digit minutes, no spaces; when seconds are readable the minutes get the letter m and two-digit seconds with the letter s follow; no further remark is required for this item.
2h32
